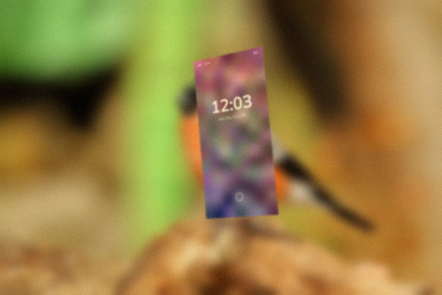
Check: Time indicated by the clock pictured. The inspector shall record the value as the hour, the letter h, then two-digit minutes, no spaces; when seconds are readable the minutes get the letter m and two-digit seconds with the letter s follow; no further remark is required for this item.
12h03
